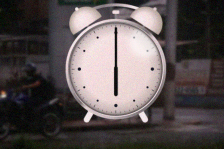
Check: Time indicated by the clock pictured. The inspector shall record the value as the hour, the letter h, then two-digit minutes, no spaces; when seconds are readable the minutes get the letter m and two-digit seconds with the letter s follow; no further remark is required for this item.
6h00
